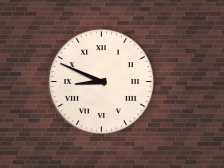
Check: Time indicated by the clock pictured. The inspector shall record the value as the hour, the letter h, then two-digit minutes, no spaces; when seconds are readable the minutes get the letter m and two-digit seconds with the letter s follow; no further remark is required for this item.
8h49
